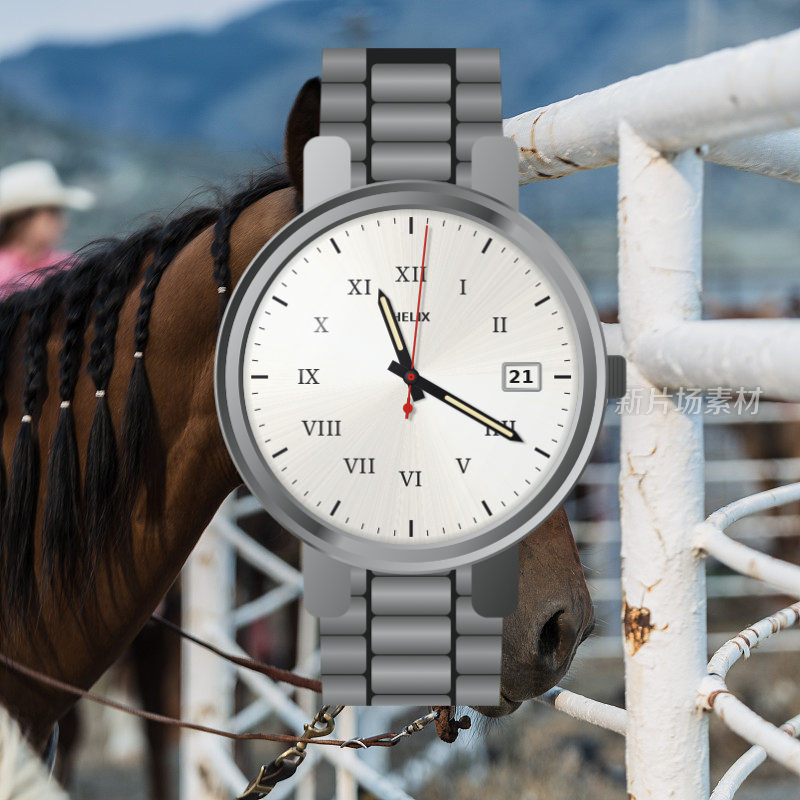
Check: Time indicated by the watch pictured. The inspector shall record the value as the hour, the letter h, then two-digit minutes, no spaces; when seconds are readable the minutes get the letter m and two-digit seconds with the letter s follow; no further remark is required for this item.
11h20m01s
